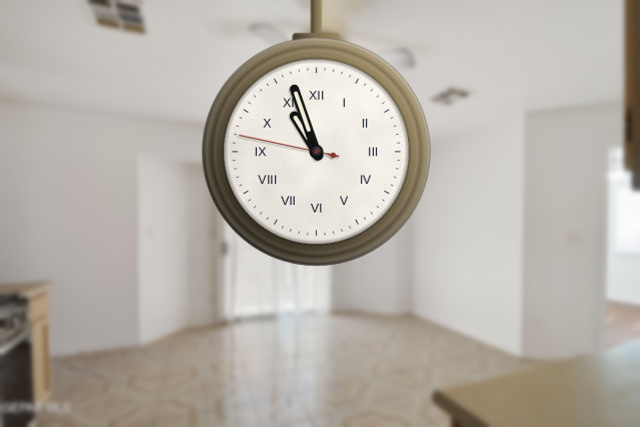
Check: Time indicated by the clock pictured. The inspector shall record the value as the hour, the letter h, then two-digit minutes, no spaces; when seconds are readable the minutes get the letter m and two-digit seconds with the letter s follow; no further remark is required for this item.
10h56m47s
